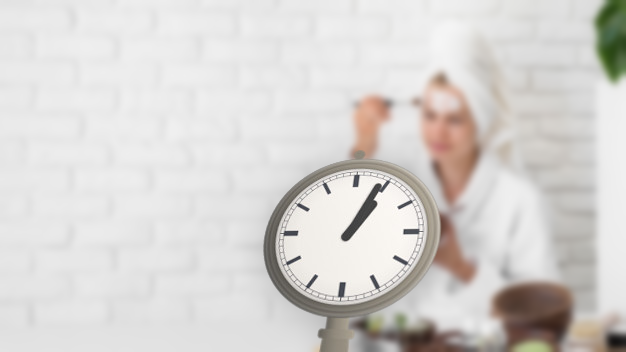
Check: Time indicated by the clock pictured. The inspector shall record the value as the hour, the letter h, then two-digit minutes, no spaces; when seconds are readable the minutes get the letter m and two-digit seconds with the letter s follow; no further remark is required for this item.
1h04
